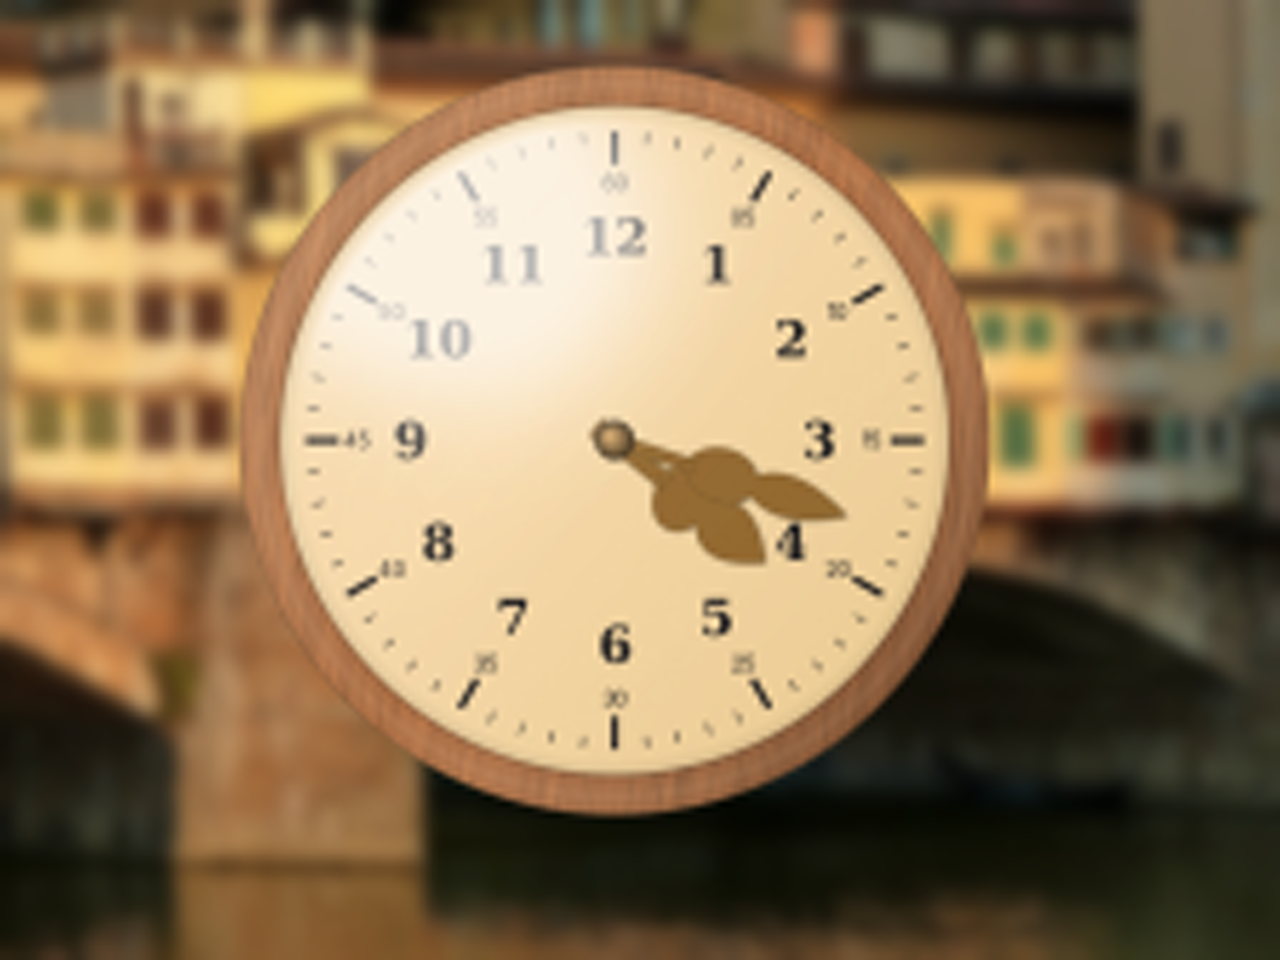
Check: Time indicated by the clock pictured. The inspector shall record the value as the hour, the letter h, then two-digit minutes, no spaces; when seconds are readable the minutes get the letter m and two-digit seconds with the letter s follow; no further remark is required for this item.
4h18
